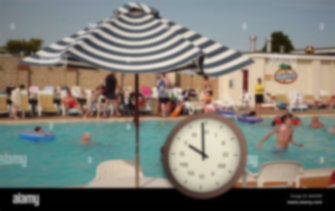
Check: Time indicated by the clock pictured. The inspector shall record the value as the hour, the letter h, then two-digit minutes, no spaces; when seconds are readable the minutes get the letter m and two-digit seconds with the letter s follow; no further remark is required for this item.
9h59
